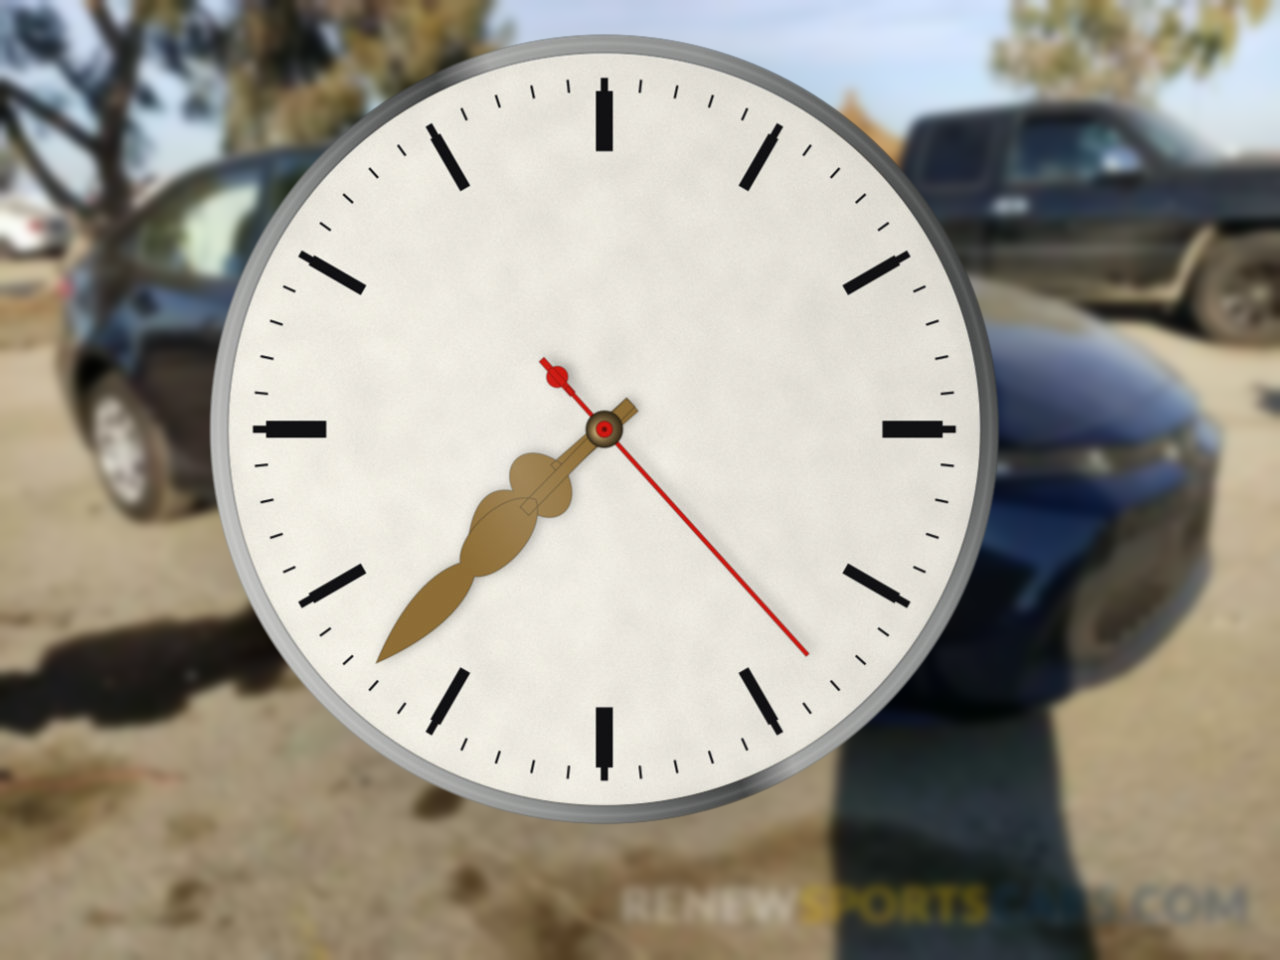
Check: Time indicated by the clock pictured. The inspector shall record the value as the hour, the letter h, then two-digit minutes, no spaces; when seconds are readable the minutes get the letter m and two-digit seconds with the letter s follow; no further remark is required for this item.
7h37m23s
